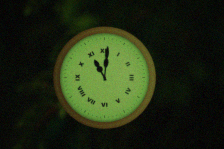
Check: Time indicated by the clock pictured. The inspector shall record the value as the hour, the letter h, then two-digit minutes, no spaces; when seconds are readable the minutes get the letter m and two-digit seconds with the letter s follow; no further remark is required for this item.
11h01
